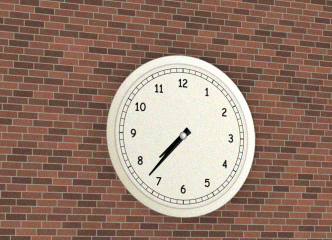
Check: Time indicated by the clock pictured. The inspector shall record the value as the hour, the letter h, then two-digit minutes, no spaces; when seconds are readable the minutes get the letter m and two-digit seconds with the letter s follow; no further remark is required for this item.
7h37
